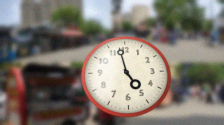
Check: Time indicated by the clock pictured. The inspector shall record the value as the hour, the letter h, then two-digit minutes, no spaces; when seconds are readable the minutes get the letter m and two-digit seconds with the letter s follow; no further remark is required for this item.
4h58
